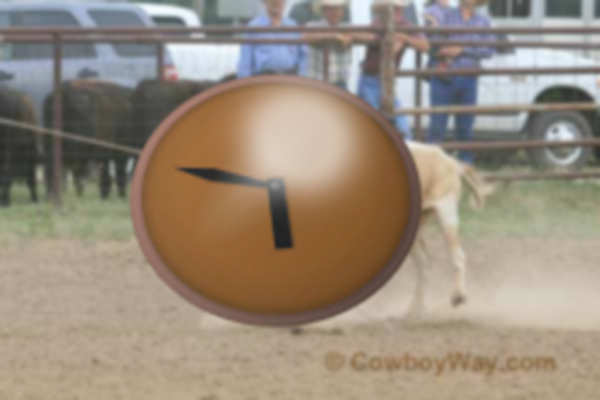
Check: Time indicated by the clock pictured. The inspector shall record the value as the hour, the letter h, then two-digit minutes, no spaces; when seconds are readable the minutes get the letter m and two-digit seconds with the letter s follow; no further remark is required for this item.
5h47
